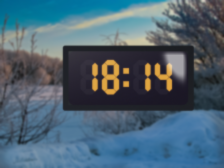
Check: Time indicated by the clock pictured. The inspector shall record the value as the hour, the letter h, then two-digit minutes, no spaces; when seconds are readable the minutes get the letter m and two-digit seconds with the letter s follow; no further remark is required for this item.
18h14
